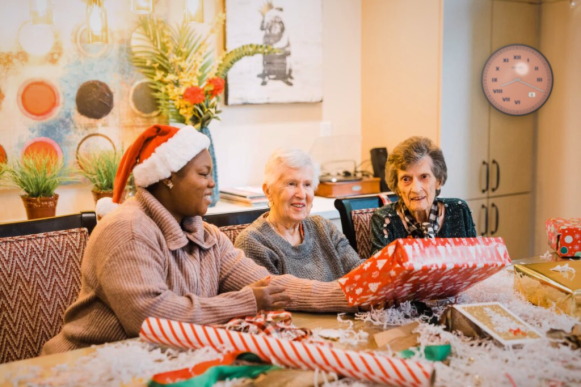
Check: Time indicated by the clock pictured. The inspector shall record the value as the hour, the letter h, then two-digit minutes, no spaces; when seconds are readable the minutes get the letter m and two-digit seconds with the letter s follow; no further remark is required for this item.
8h19
